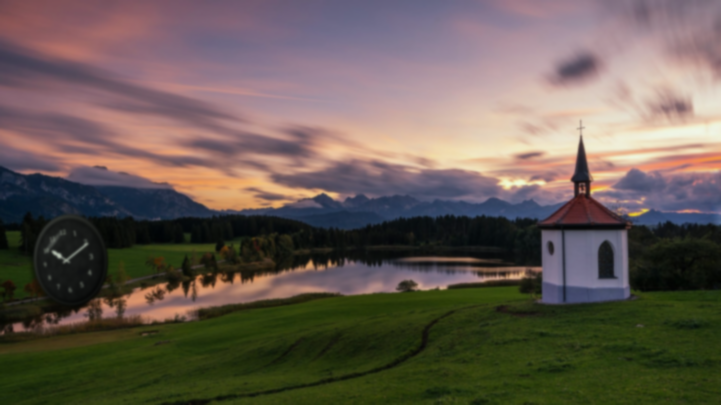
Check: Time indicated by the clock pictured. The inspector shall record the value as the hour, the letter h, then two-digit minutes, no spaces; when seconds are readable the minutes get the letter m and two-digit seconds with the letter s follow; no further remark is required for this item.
10h11
